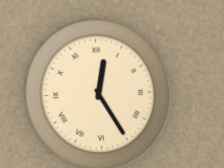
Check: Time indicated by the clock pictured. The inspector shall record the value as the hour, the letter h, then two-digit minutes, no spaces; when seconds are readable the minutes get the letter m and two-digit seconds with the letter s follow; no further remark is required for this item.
12h25
